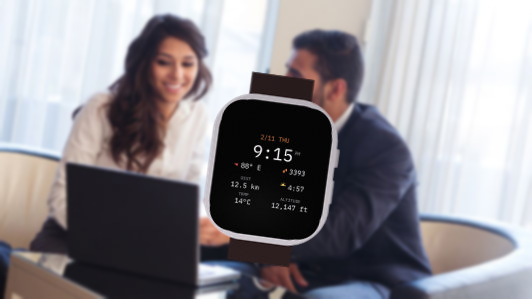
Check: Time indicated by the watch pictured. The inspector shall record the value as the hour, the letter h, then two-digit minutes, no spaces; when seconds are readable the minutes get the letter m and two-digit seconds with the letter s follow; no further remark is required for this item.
9h15
